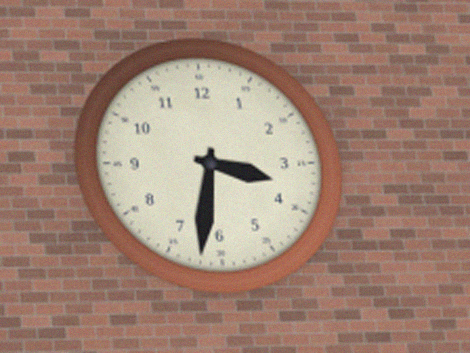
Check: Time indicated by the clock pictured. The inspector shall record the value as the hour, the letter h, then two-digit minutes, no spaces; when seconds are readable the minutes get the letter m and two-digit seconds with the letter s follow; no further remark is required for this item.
3h32
